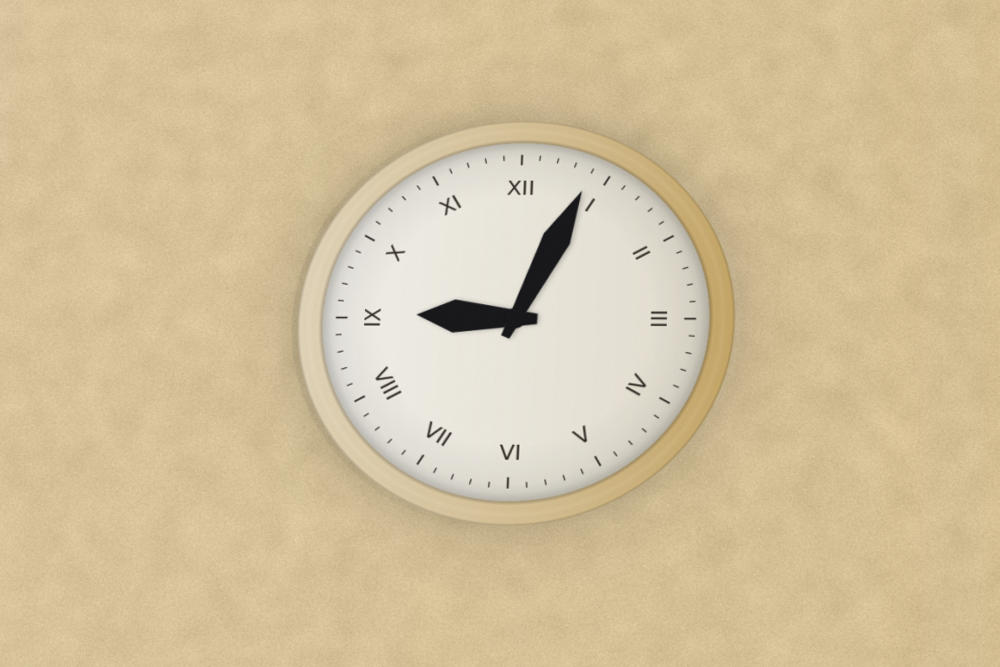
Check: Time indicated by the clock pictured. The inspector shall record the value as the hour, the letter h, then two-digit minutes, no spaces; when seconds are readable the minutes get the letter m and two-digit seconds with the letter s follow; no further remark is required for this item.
9h04
